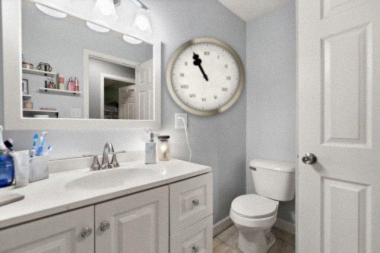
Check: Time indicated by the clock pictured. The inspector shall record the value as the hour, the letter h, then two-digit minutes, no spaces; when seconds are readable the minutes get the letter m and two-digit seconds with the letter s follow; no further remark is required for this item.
10h55
